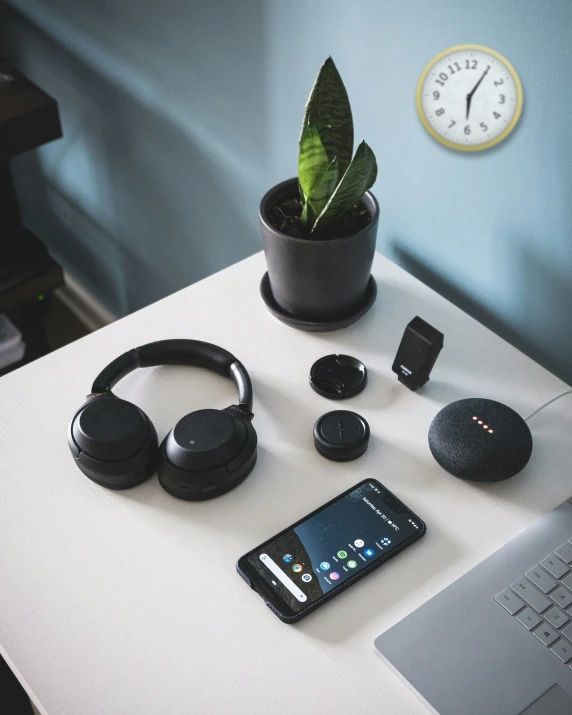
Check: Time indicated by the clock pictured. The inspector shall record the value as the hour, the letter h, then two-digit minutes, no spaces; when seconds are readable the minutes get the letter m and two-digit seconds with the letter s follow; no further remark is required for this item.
6h05
